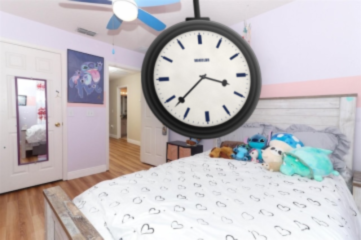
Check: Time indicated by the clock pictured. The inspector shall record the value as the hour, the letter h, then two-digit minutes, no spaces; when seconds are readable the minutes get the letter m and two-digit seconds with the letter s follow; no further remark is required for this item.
3h38
